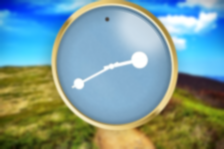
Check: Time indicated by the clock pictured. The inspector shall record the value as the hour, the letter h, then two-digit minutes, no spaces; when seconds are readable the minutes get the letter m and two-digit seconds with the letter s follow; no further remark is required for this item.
2h41
